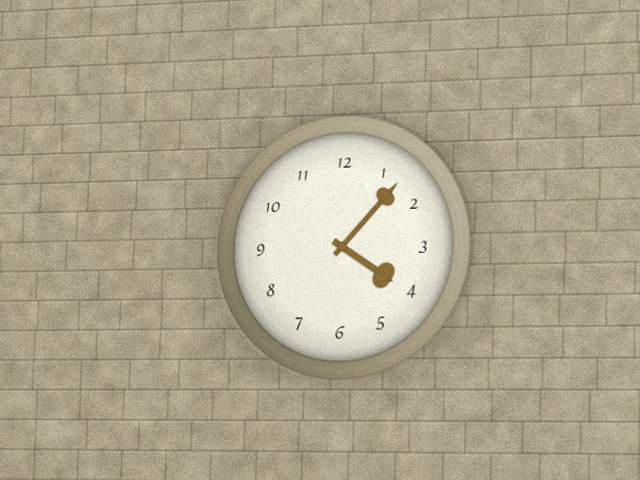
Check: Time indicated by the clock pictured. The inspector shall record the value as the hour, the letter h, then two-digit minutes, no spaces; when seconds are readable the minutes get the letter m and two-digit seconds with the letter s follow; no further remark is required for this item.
4h07
